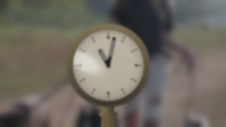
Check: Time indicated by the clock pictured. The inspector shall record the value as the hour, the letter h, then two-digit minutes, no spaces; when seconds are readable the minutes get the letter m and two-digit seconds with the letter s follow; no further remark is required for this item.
11h02
